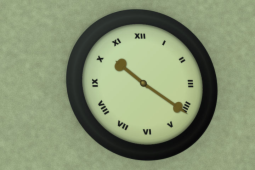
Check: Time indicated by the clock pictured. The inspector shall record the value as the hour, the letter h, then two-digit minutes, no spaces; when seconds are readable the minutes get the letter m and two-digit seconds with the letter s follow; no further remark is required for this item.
10h21
